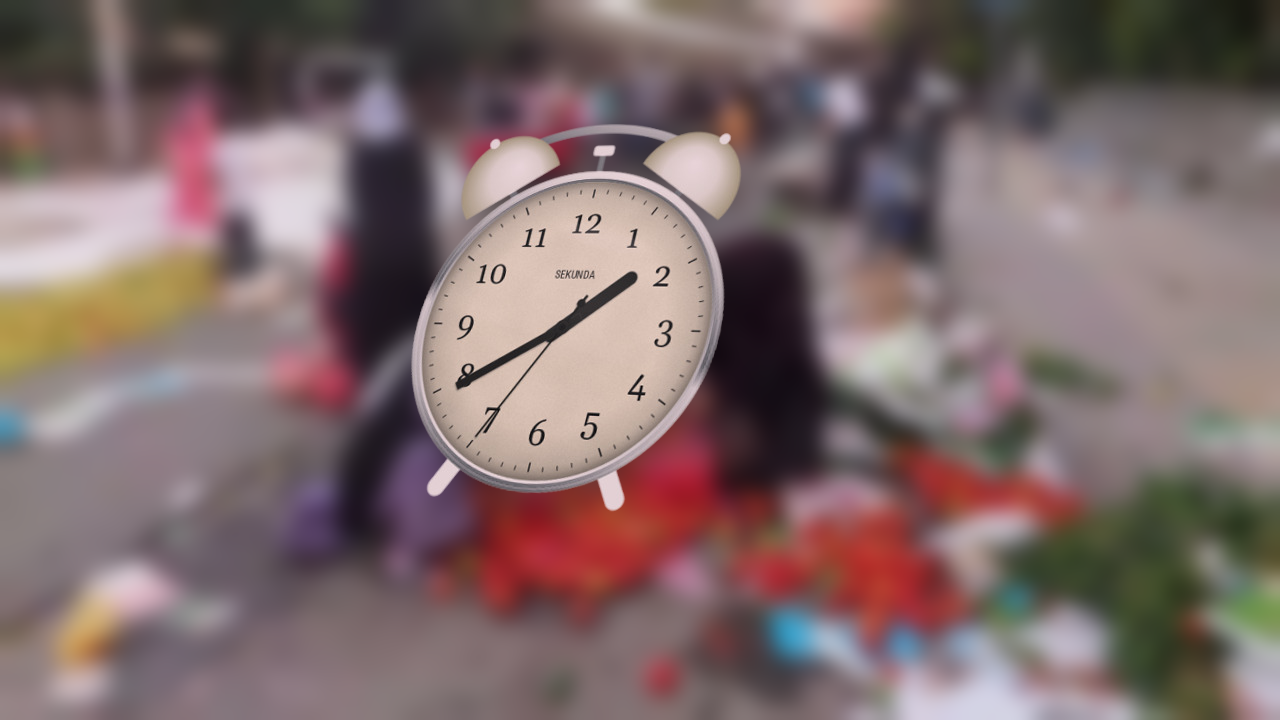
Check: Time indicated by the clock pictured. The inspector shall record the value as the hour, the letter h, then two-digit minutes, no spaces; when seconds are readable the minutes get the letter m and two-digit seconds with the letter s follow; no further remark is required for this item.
1h39m35s
